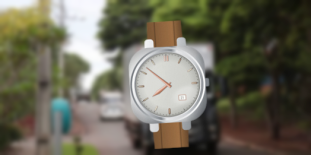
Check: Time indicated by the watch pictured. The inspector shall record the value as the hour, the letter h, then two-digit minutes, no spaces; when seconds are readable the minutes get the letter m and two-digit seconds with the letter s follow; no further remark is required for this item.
7h52
